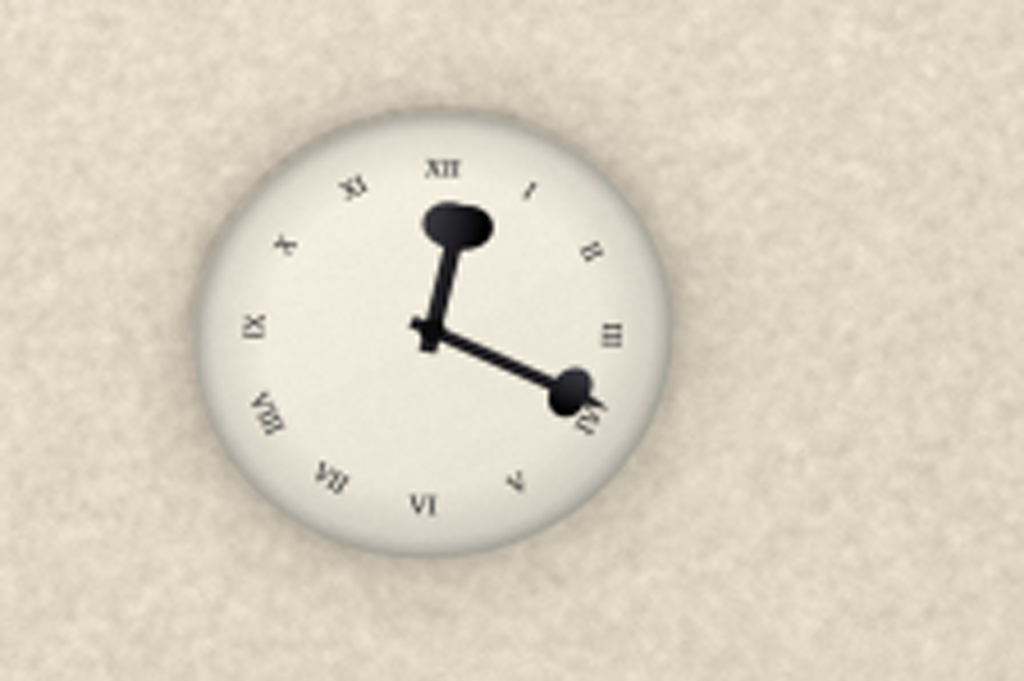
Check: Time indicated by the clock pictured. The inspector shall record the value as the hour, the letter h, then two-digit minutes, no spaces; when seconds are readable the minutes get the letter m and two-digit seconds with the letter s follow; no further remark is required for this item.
12h19
